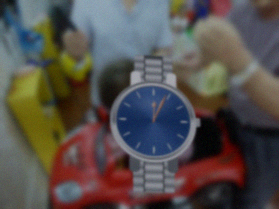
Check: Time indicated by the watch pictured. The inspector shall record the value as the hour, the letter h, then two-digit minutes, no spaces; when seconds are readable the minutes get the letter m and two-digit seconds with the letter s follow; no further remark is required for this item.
12h04
